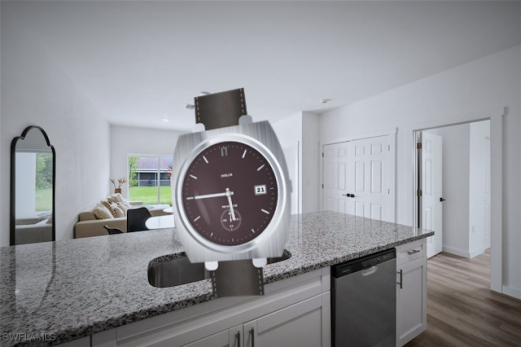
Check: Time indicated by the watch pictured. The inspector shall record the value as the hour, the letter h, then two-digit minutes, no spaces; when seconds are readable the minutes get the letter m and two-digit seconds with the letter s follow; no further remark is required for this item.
5h45
